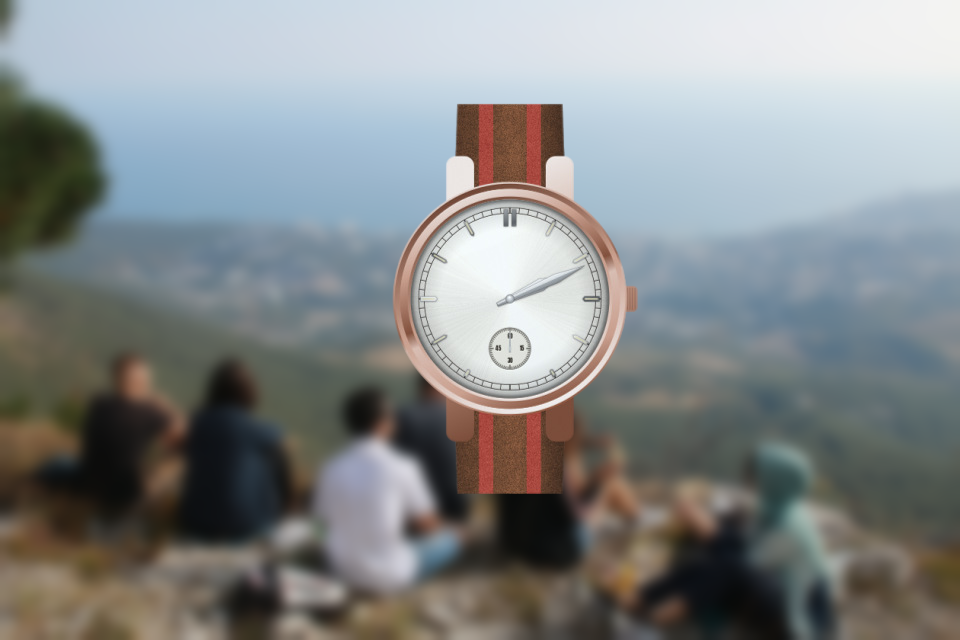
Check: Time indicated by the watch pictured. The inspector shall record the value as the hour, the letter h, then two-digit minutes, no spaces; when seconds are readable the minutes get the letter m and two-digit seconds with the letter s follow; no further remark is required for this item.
2h11
